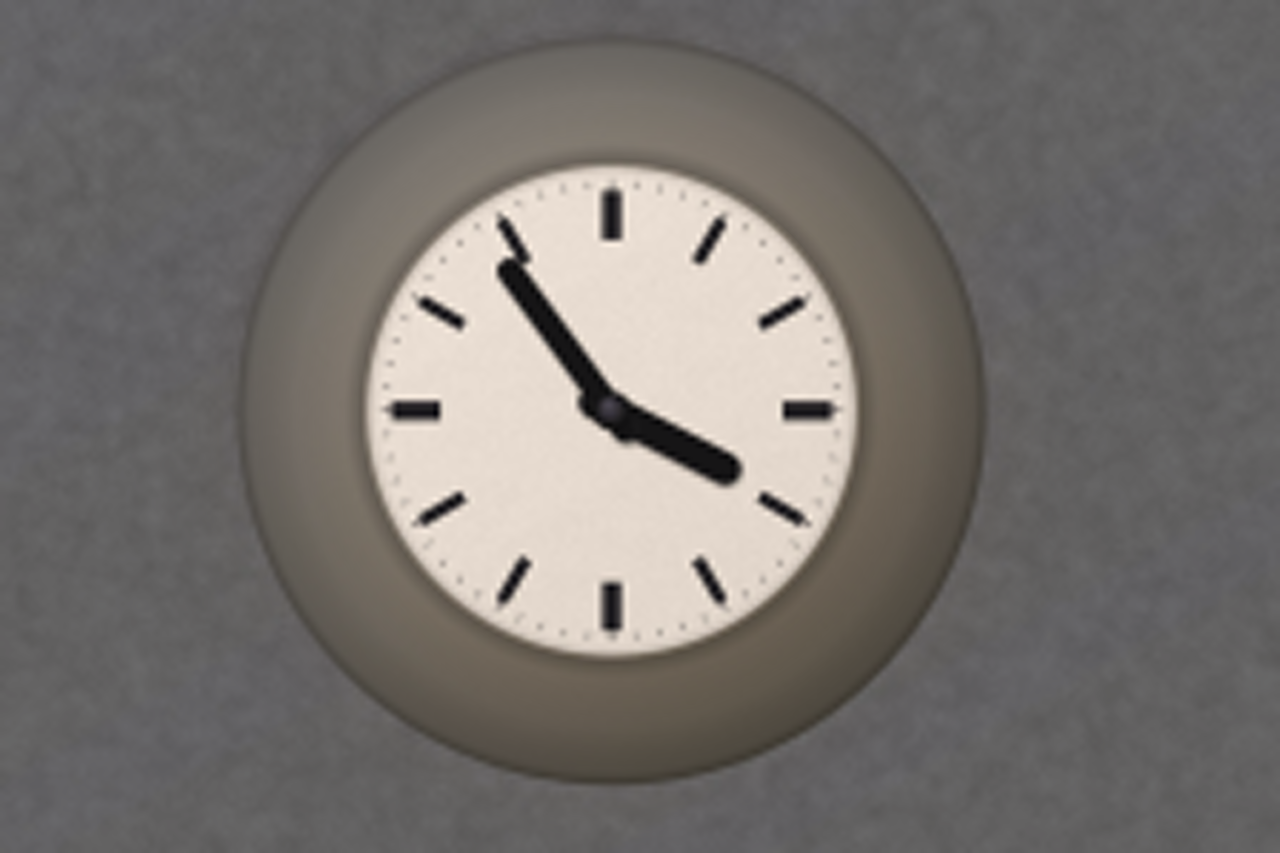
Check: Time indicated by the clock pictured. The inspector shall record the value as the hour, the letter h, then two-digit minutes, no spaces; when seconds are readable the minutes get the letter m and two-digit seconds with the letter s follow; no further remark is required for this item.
3h54
